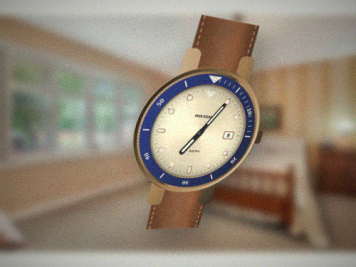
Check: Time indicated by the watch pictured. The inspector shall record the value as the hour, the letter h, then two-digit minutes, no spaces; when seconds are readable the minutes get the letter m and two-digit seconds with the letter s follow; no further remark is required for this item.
7h05
